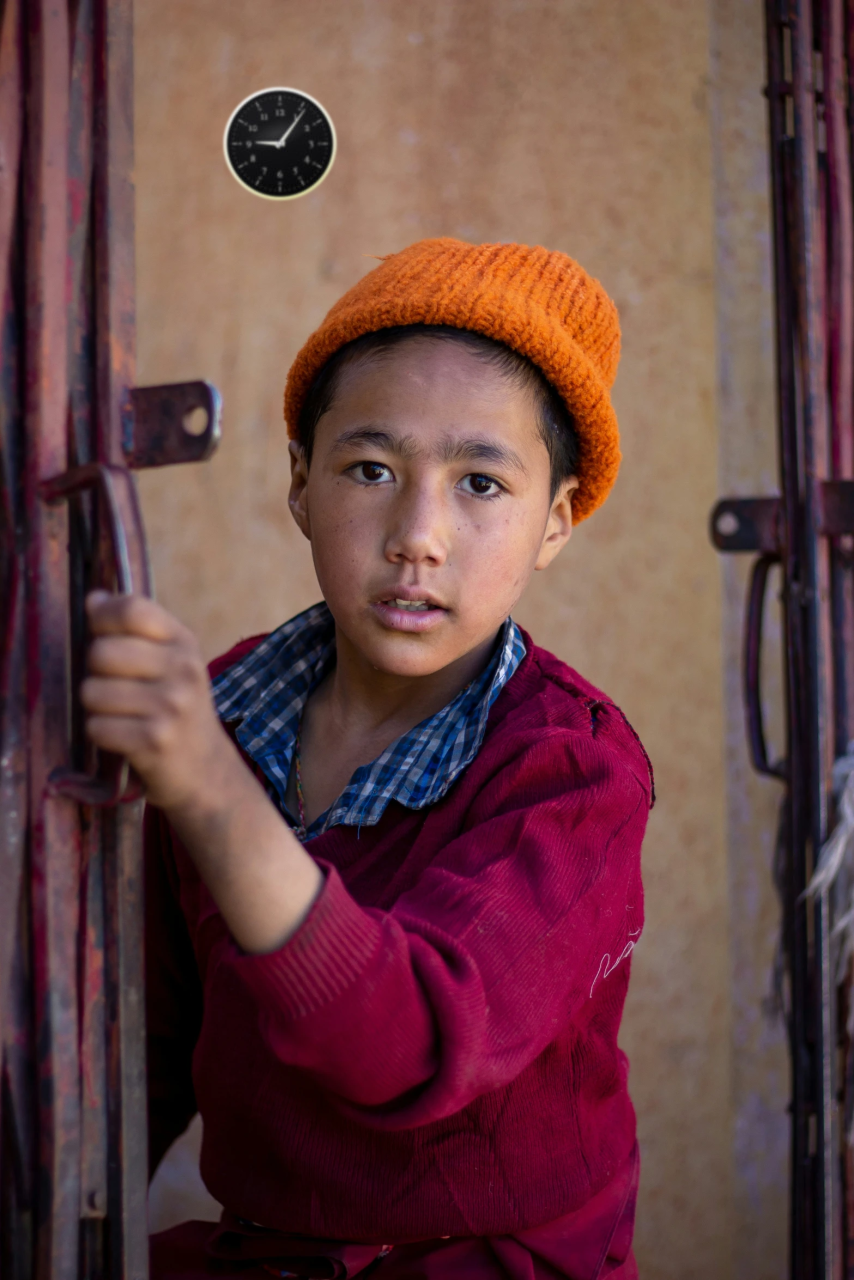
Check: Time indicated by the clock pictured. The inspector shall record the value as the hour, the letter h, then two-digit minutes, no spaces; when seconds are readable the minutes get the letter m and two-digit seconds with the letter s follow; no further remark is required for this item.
9h06
